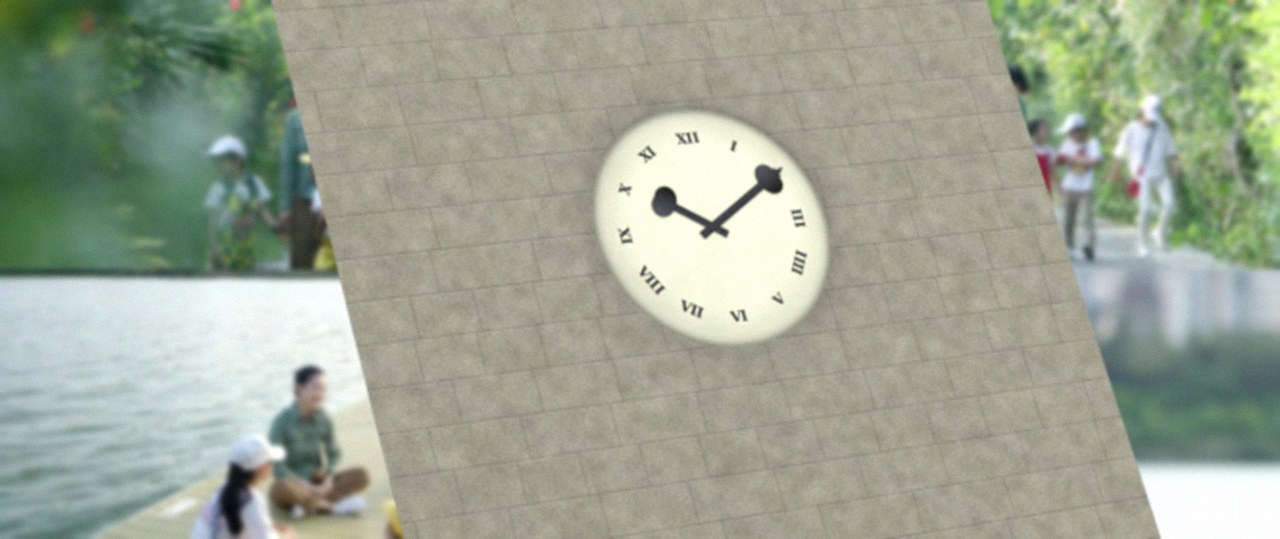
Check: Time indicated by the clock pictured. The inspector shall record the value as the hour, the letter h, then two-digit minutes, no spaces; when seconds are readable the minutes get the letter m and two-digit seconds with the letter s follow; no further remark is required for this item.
10h10
